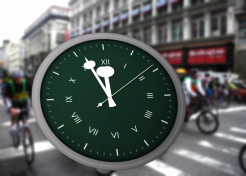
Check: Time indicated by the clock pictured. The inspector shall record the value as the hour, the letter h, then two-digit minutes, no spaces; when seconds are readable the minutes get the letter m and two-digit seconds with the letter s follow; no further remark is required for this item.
11h56m09s
